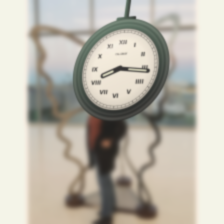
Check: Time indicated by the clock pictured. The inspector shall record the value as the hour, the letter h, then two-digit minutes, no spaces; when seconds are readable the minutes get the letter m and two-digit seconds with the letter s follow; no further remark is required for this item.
8h16
